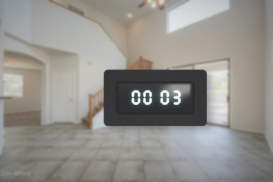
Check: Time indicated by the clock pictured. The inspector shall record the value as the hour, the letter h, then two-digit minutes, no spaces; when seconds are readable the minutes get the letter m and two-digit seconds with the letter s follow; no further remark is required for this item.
0h03
